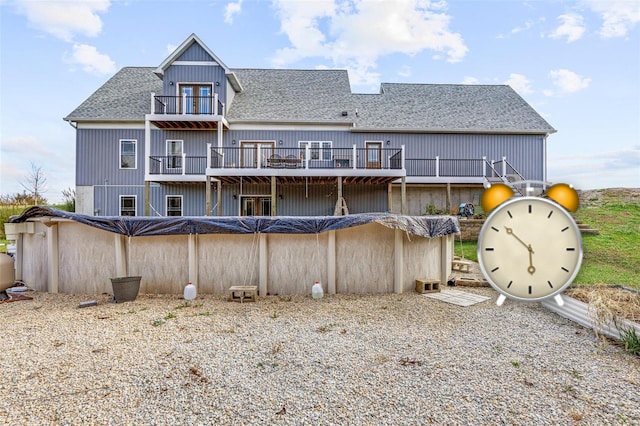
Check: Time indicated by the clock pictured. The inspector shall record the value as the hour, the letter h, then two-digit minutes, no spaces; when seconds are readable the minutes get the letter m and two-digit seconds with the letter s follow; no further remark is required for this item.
5h52
